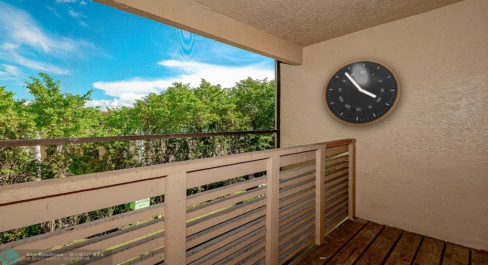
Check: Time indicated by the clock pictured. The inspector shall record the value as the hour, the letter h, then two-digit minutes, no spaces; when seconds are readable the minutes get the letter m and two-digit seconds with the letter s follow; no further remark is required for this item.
3h53
